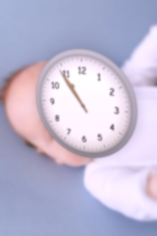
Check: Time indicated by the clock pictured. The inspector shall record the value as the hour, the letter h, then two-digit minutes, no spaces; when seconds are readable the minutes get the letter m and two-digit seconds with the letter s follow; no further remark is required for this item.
10h54
